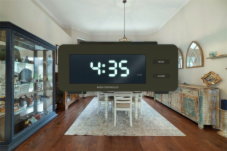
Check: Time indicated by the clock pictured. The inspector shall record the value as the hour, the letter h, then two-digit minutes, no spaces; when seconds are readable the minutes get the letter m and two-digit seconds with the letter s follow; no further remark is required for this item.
4h35
